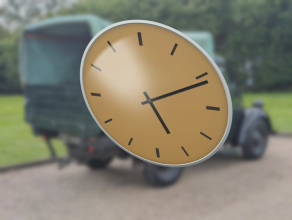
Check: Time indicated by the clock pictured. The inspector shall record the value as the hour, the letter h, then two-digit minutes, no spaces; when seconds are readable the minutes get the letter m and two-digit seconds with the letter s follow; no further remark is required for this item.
5h11
